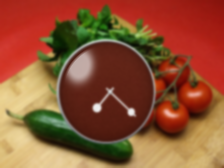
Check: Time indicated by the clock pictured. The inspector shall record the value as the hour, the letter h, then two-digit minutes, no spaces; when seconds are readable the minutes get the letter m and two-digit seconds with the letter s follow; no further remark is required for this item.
7h22
